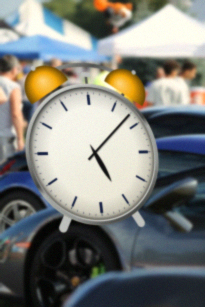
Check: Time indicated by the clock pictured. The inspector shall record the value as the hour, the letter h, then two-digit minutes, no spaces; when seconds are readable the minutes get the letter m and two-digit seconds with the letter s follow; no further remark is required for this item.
5h08
